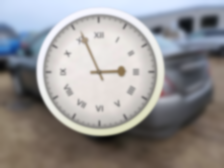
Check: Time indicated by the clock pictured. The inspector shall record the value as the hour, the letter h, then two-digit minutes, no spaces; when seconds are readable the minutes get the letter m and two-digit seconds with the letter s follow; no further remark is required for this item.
2h56
